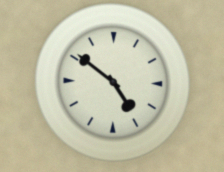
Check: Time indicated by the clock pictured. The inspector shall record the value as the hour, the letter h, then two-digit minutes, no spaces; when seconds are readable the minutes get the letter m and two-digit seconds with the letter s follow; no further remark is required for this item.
4h51
